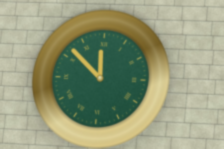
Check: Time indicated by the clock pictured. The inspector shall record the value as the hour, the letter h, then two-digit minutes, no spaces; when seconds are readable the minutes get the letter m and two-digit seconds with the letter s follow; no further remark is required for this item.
11h52
